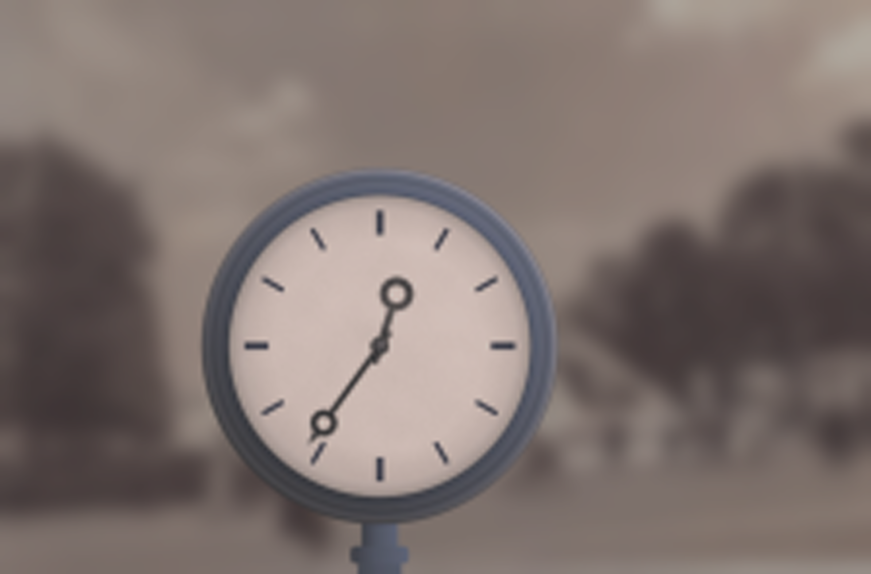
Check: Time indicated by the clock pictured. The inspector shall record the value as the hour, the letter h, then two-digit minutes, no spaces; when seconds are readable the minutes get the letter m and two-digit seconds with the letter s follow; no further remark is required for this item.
12h36
